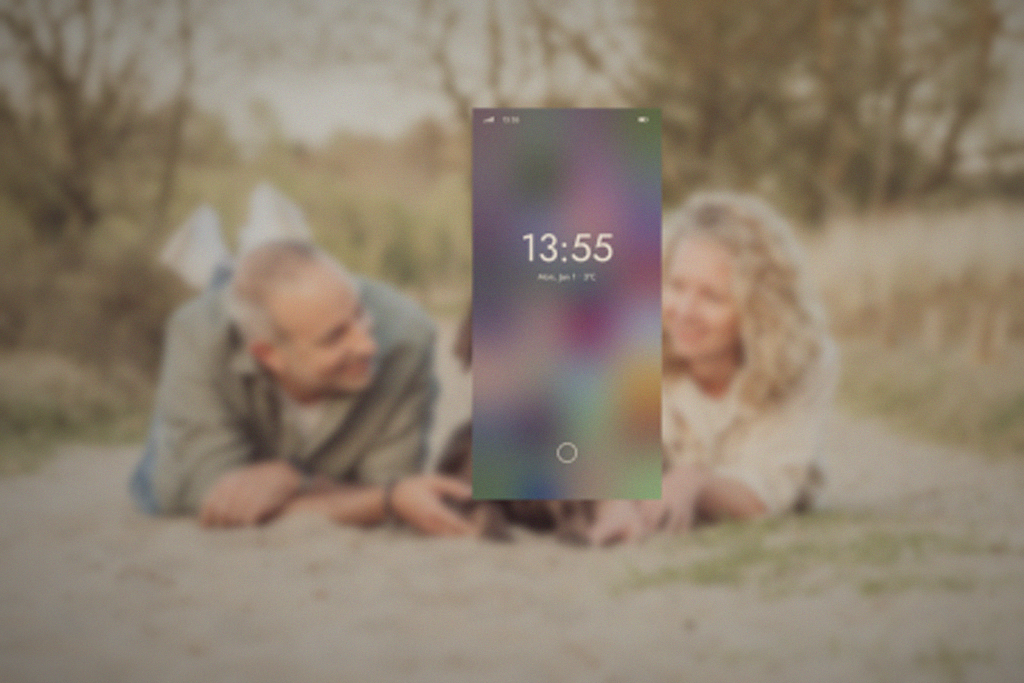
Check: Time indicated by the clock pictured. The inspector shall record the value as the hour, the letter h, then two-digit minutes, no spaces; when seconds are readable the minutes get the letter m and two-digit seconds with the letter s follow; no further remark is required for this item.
13h55
